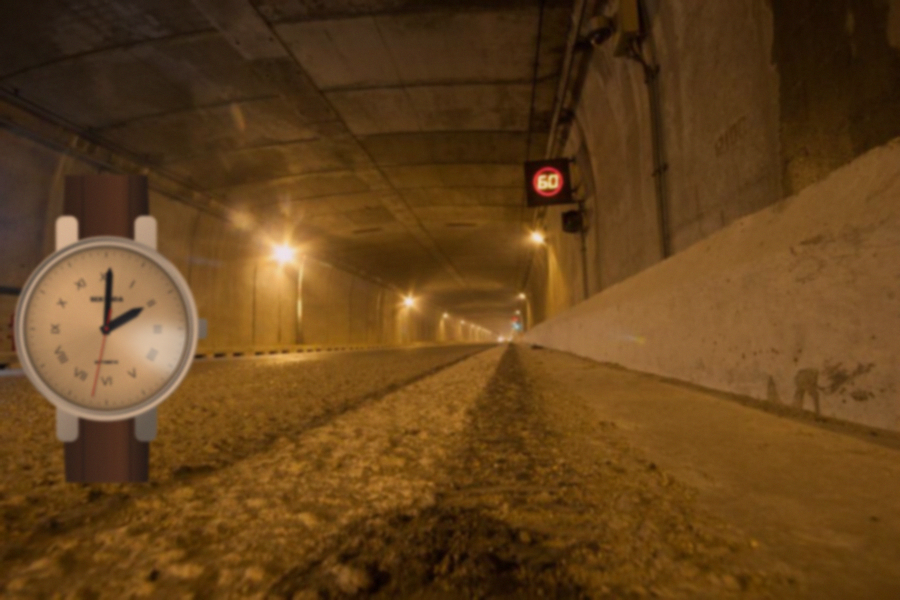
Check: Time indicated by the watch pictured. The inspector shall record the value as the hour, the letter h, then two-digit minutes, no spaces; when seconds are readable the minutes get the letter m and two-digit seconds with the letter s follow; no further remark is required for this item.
2h00m32s
